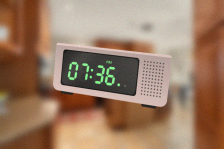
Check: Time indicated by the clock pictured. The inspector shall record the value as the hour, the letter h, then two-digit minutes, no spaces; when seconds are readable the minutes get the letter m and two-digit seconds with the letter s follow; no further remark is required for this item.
7h36
